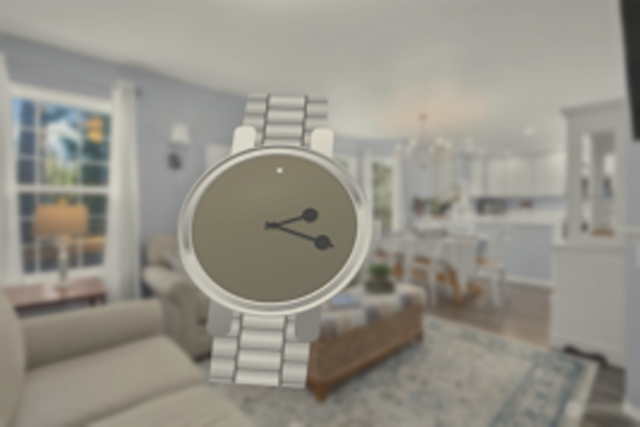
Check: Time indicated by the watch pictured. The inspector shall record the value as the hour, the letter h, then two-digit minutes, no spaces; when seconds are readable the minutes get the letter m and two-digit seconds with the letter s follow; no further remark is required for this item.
2h18
